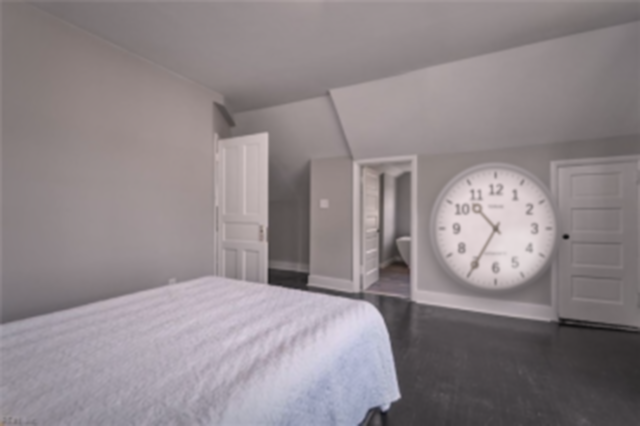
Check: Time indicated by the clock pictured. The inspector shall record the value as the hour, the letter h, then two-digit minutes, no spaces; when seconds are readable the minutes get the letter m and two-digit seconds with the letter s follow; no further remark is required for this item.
10h35
